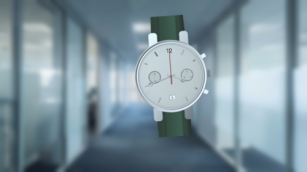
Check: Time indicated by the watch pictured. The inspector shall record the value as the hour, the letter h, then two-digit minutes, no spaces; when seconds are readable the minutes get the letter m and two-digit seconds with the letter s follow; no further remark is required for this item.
3h42
